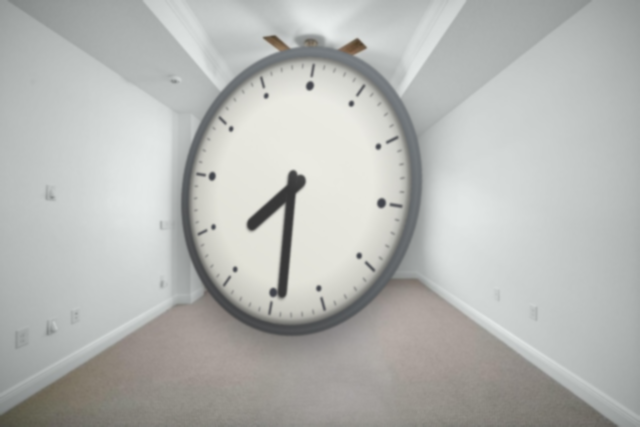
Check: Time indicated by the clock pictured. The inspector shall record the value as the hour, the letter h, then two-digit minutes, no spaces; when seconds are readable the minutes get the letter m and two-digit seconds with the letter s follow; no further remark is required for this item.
7h29
